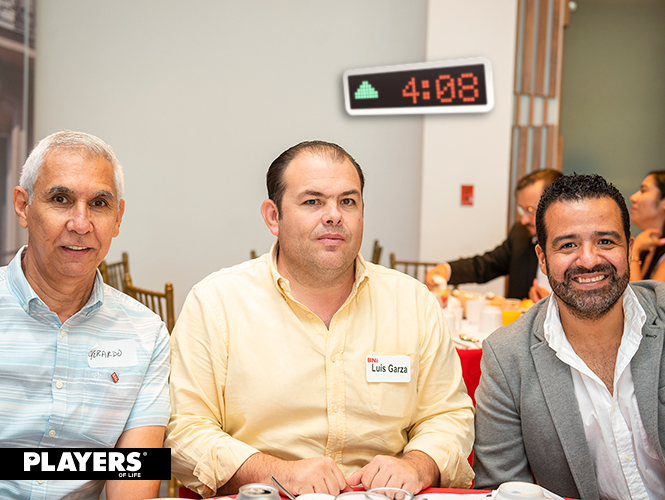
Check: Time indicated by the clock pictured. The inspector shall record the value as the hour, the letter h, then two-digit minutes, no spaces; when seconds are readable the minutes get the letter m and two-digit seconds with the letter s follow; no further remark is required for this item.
4h08
